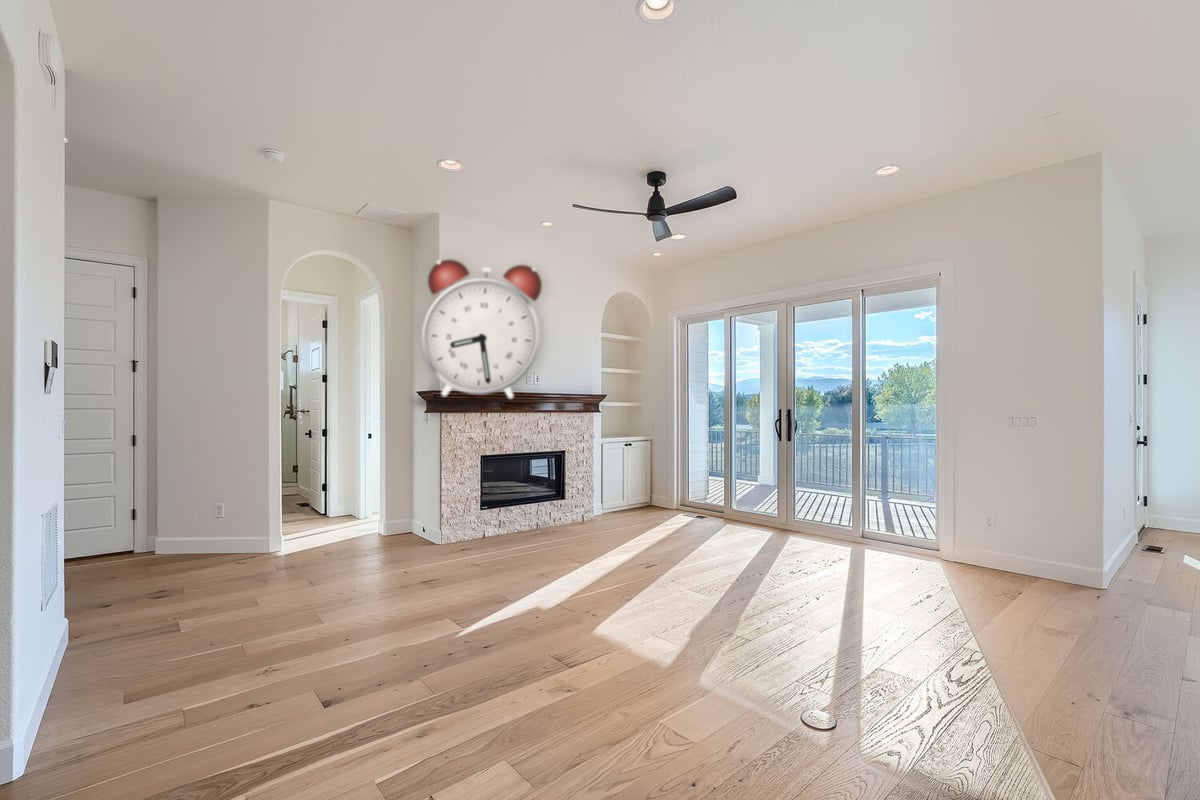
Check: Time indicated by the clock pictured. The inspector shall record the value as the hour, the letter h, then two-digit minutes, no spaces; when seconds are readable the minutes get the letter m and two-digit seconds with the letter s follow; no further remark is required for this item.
8h28
